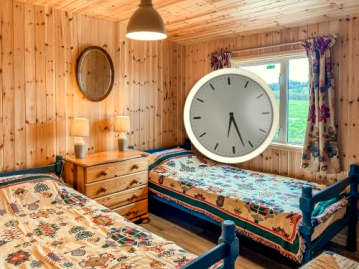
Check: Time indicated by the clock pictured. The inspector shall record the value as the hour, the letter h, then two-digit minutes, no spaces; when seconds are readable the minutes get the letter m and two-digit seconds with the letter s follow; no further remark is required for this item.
6h27
